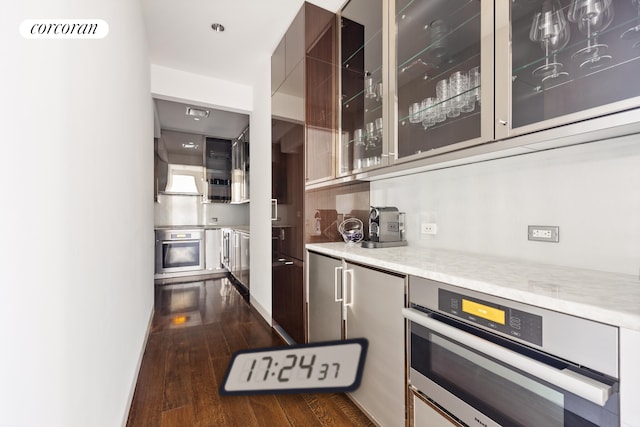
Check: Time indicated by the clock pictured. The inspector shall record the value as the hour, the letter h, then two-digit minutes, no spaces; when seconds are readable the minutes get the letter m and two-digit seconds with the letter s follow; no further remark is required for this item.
17h24m37s
